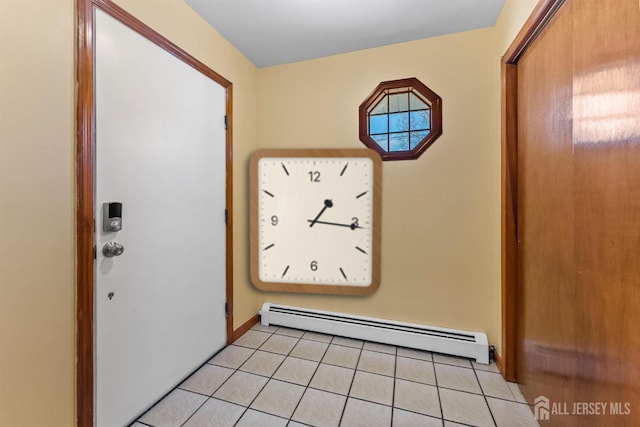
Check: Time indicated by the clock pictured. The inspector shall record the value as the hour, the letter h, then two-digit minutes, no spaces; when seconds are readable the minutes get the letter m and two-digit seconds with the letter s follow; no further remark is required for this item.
1h16
